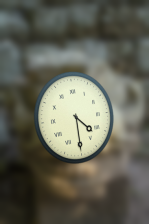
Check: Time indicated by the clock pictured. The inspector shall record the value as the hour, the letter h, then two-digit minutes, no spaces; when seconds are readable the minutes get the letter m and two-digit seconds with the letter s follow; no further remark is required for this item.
4h30
